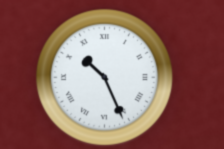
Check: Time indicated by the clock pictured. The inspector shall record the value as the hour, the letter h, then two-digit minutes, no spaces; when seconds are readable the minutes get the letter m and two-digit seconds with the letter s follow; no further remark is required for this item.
10h26
